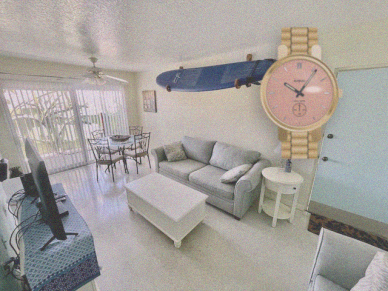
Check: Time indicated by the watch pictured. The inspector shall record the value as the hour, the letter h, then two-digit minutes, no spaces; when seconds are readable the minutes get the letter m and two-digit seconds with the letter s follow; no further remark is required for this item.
10h06
